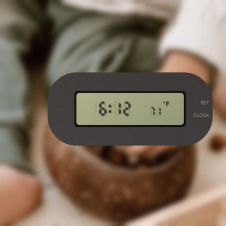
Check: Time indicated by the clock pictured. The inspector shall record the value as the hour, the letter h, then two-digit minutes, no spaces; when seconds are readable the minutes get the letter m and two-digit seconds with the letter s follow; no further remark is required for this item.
6h12
